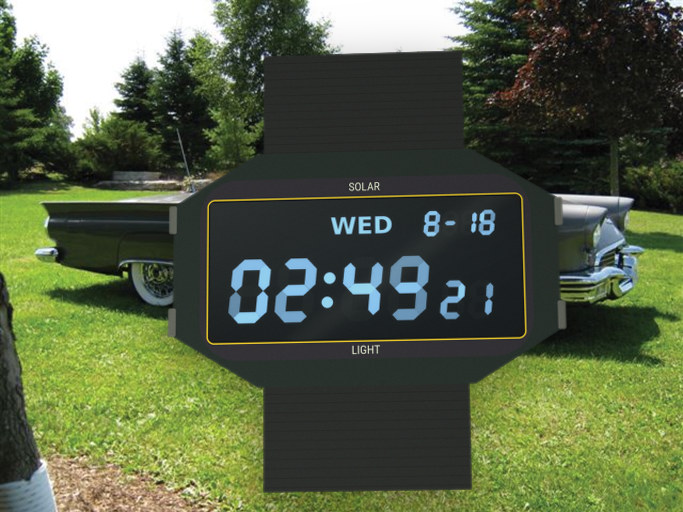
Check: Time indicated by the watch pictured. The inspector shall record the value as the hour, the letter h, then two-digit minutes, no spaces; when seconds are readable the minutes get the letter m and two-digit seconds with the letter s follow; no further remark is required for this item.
2h49m21s
